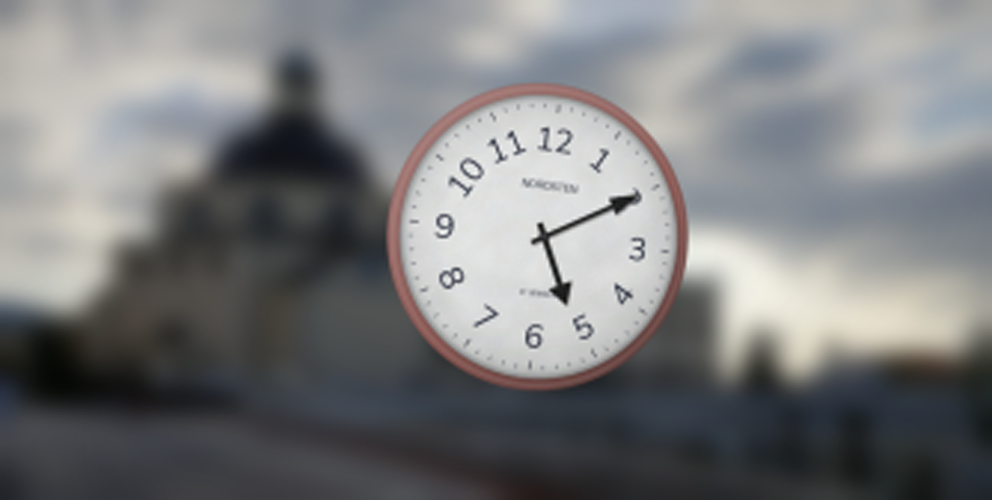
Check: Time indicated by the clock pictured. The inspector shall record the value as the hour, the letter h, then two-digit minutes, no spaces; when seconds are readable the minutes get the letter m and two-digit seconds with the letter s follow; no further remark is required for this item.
5h10
